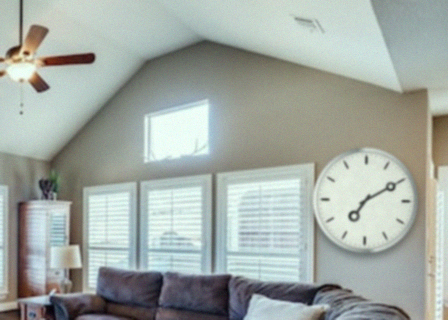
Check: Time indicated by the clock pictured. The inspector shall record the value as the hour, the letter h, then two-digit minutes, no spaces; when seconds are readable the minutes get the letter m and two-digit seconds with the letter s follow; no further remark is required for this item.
7h10
